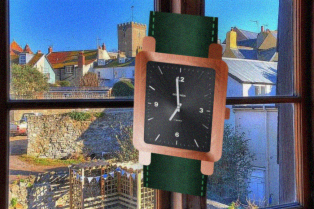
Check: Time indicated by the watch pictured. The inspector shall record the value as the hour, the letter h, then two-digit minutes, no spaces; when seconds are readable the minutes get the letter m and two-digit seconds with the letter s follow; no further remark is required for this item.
6h59
